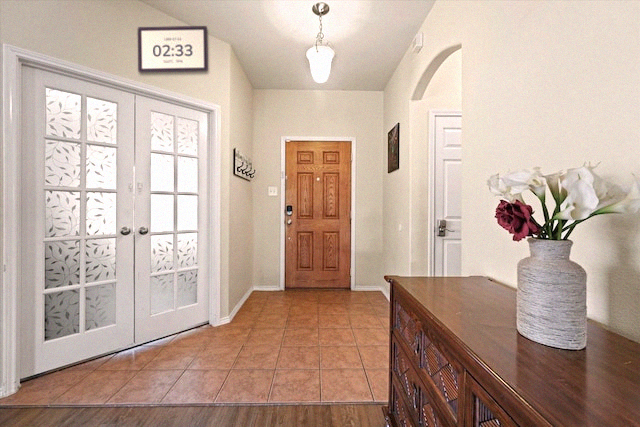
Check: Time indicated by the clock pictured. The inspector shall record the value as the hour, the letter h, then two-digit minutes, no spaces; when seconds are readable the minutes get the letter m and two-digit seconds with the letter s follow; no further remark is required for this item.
2h33
